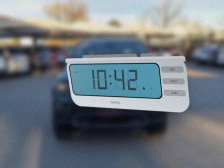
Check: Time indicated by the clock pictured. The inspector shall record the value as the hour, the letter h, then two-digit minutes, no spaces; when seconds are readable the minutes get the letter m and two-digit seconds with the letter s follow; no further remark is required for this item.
10h42
